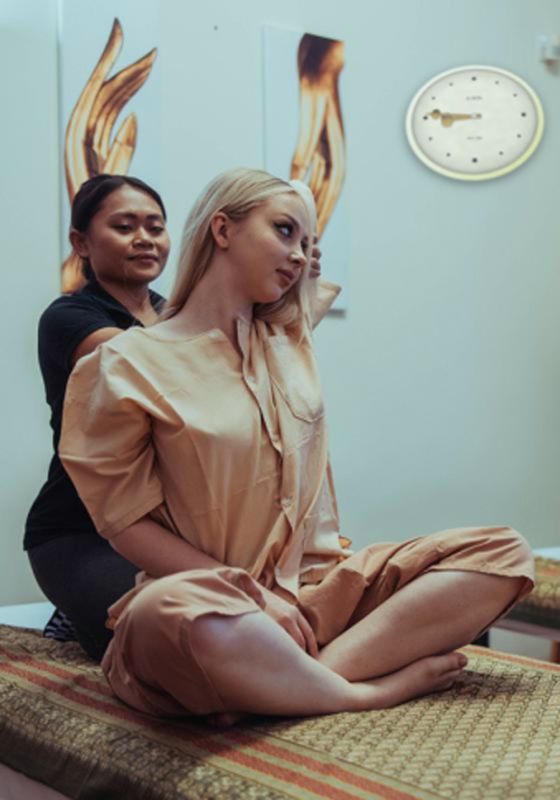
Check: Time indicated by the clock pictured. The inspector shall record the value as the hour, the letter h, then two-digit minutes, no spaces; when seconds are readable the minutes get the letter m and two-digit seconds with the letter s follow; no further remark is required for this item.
8h46
